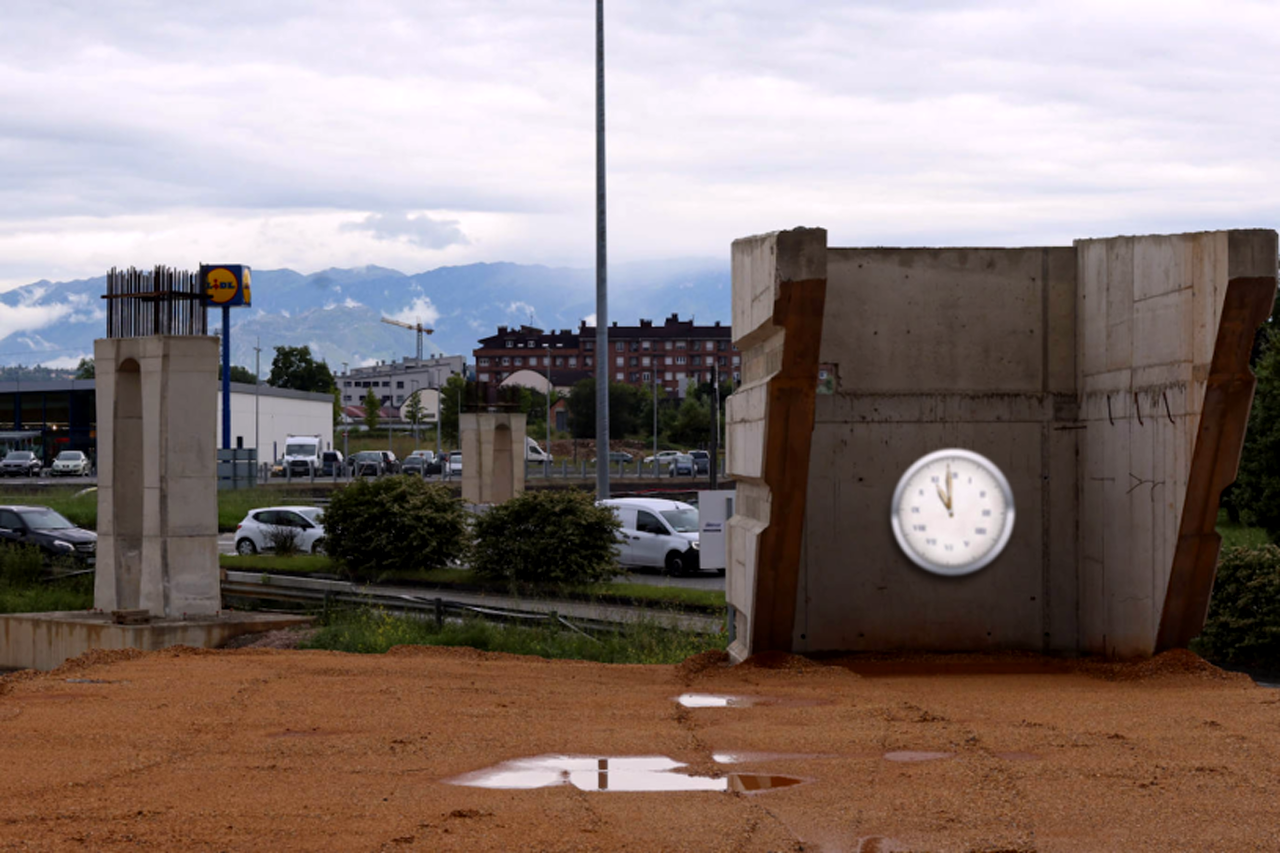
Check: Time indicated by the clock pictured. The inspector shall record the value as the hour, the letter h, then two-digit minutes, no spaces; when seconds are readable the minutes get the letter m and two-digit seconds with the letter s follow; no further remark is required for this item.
10h59
